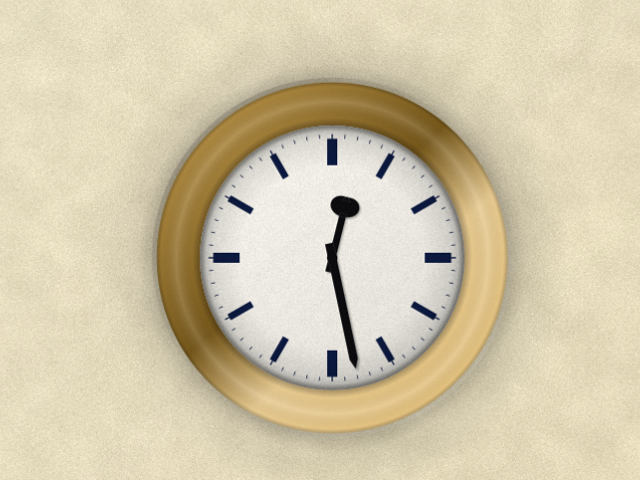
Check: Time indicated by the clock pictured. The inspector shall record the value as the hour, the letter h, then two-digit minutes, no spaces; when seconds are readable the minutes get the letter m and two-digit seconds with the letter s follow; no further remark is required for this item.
12h28
